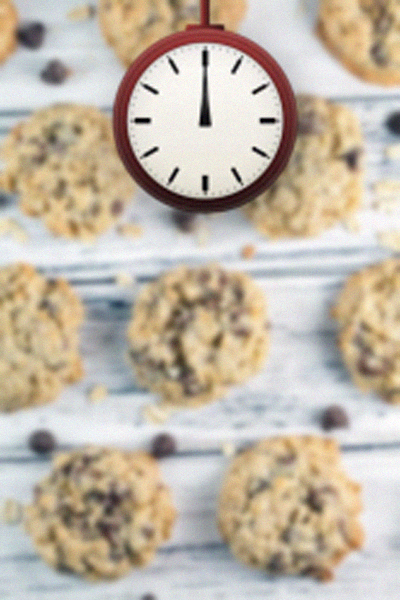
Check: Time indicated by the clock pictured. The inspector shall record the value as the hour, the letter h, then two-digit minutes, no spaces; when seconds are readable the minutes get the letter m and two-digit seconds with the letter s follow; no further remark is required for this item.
12h00
